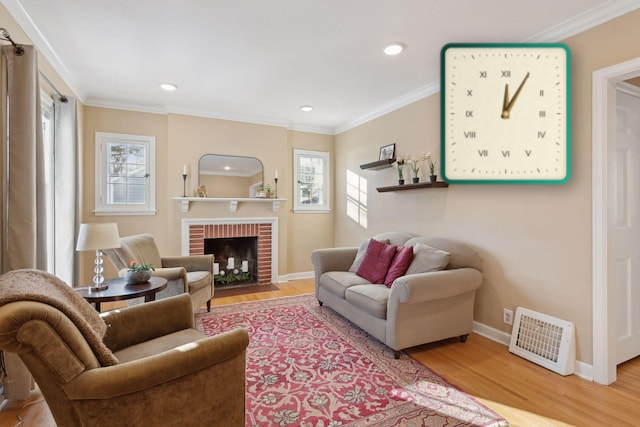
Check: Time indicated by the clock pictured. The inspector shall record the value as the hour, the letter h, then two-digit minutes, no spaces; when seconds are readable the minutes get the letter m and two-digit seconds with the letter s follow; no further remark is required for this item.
12h05
